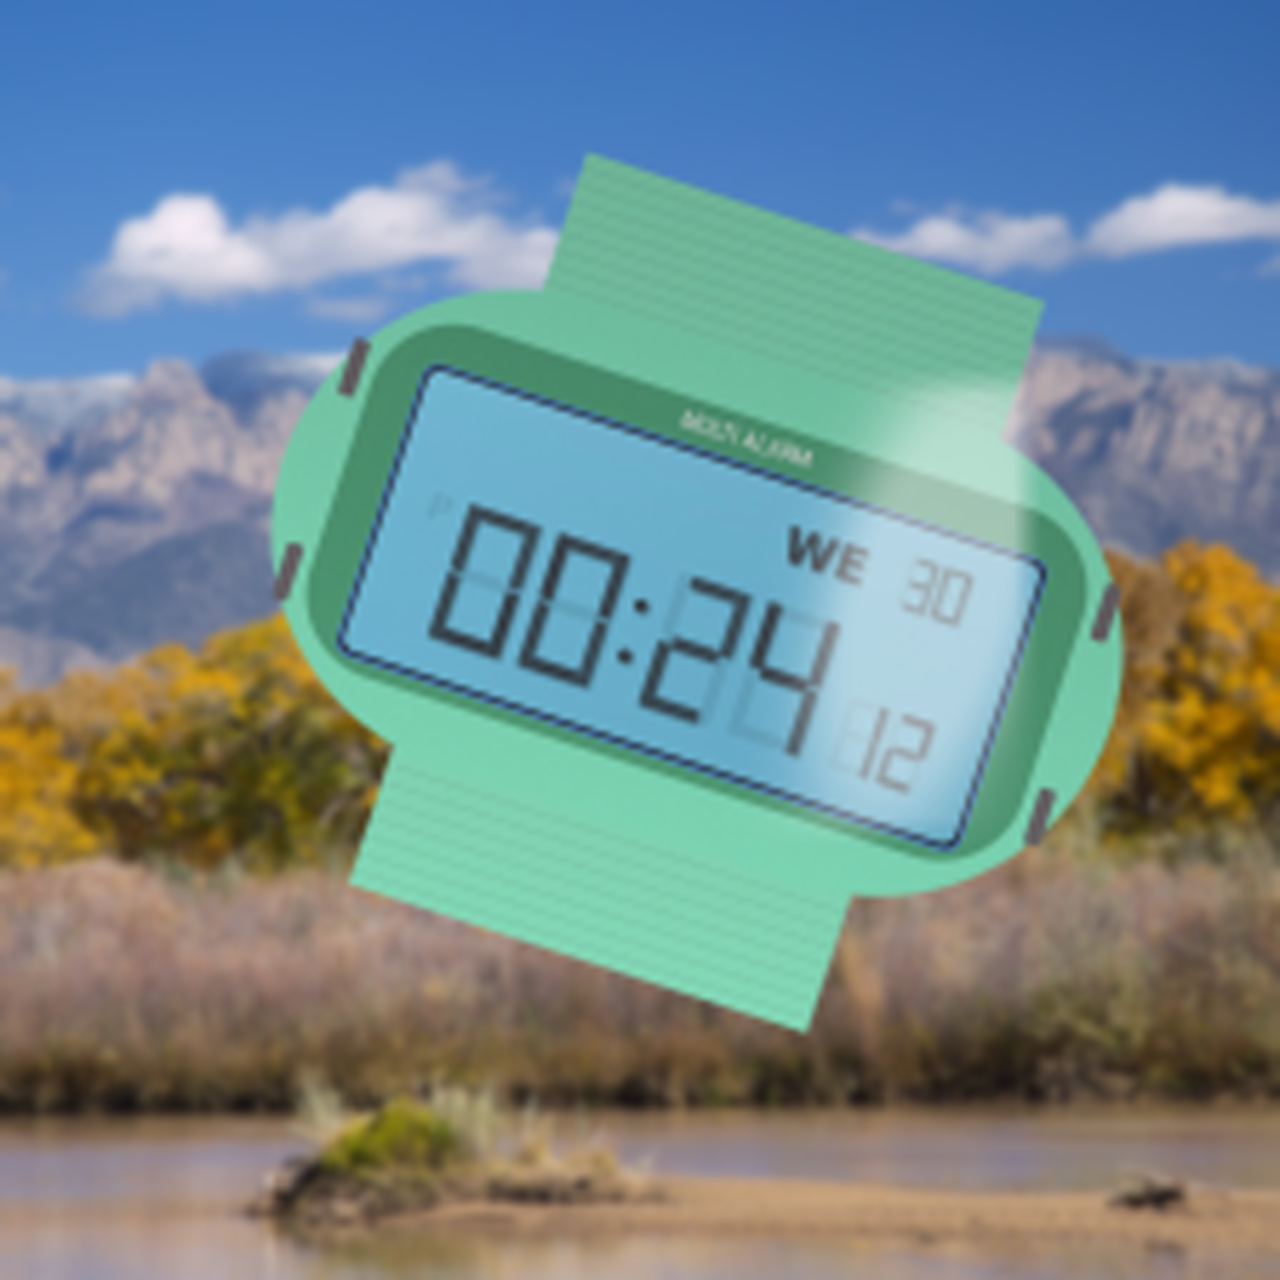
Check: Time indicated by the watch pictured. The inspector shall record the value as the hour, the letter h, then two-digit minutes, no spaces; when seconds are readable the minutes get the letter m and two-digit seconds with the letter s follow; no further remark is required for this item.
0h24m12s
